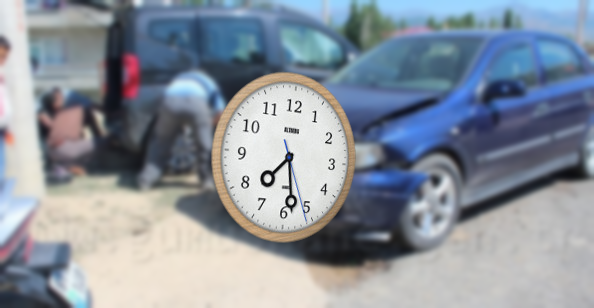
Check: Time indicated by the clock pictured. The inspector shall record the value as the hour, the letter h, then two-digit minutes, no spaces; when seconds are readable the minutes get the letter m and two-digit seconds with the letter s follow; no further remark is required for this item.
7h28m26s
